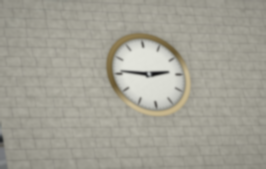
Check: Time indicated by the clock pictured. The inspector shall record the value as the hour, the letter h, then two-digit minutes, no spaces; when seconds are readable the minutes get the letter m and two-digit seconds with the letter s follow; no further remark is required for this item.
2h46
